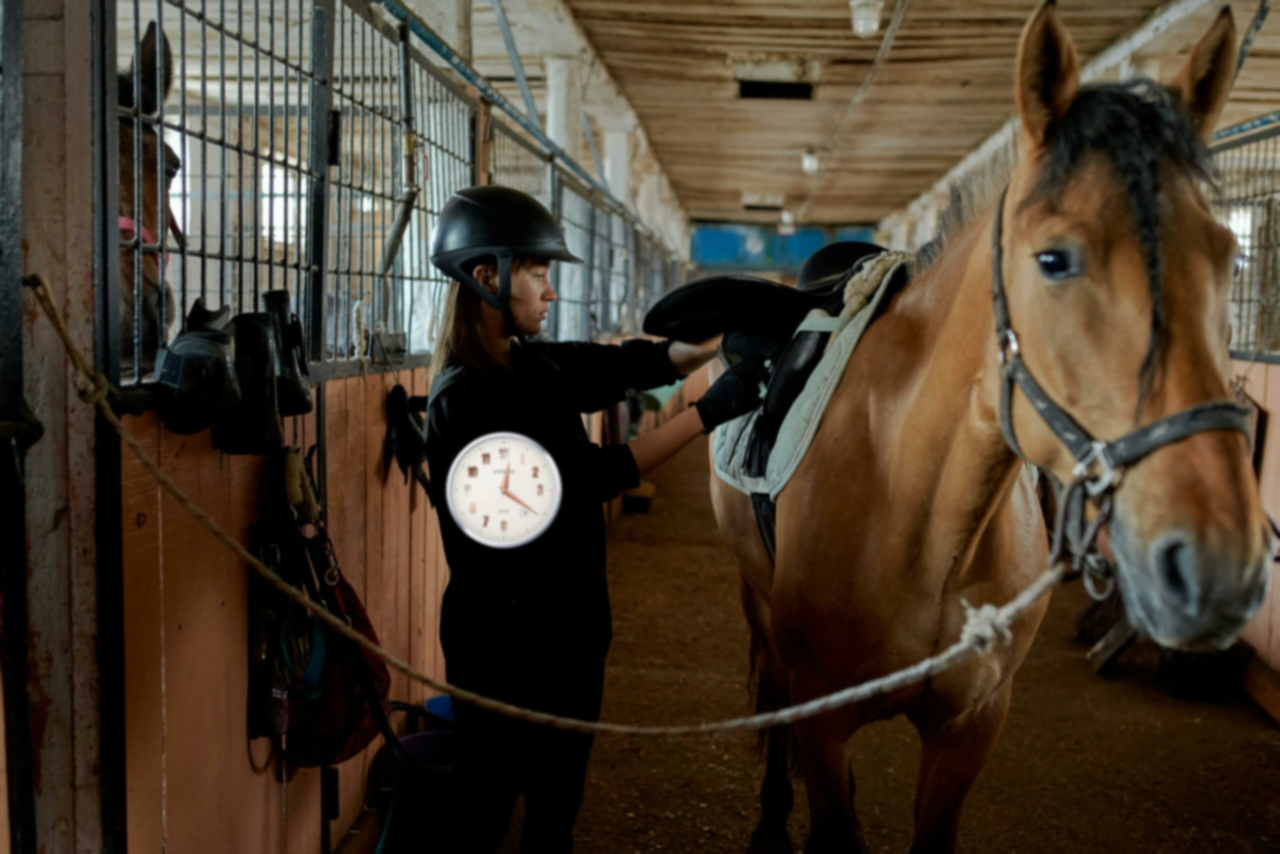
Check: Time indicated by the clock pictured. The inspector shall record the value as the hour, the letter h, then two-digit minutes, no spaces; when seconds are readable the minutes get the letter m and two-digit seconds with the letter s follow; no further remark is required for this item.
12h21
